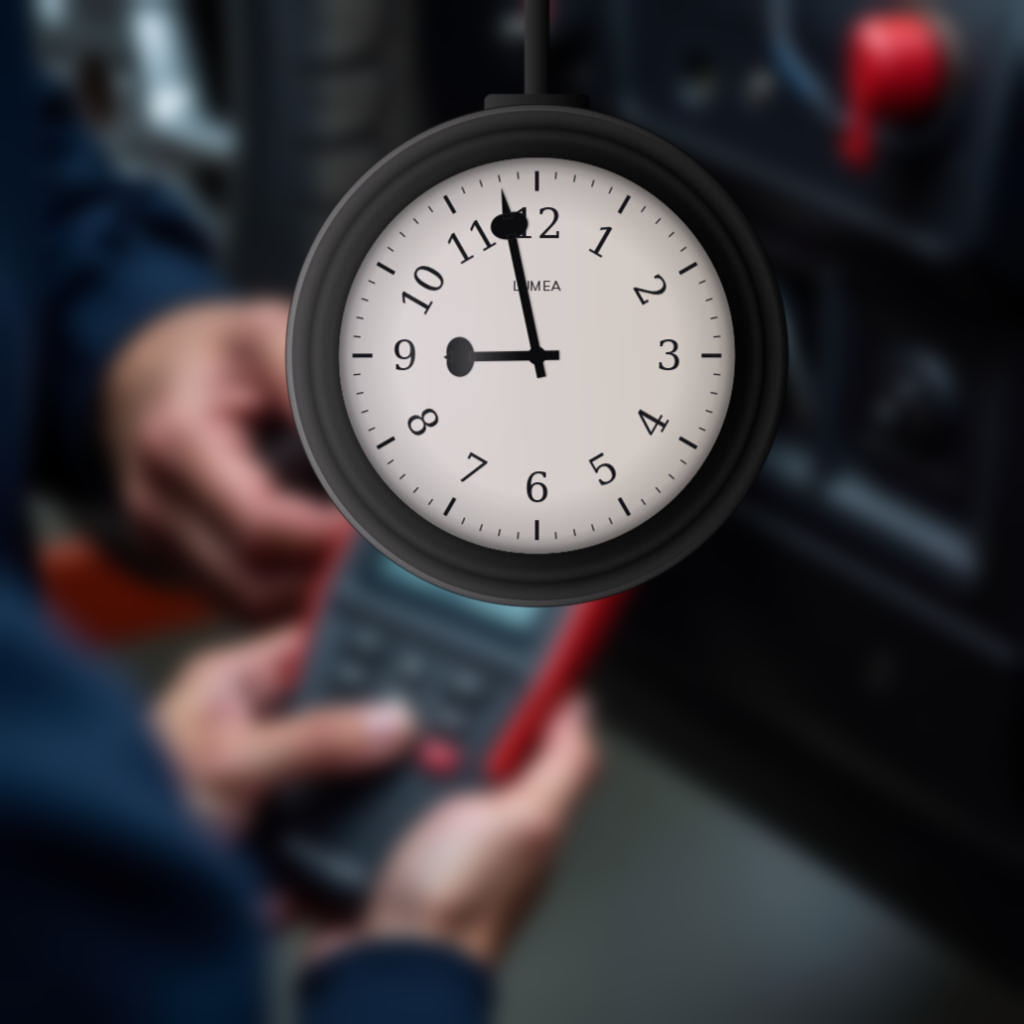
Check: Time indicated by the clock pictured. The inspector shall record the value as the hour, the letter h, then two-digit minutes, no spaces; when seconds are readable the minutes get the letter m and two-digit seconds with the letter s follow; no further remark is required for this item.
8h58
